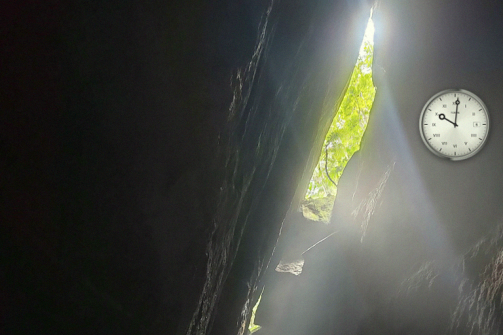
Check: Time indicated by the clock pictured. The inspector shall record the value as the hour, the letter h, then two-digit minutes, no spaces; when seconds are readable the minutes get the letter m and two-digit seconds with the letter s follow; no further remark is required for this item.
10h01
